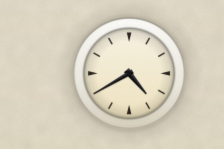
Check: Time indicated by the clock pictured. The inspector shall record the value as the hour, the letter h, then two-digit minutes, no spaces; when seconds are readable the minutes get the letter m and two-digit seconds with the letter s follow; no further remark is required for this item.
4h40
